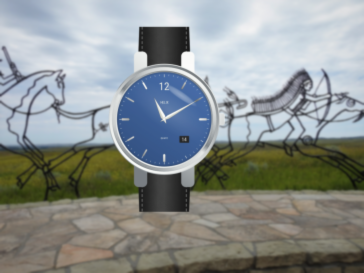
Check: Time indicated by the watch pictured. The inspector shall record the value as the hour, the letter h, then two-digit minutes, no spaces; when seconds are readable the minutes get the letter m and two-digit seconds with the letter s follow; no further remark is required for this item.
11h10
